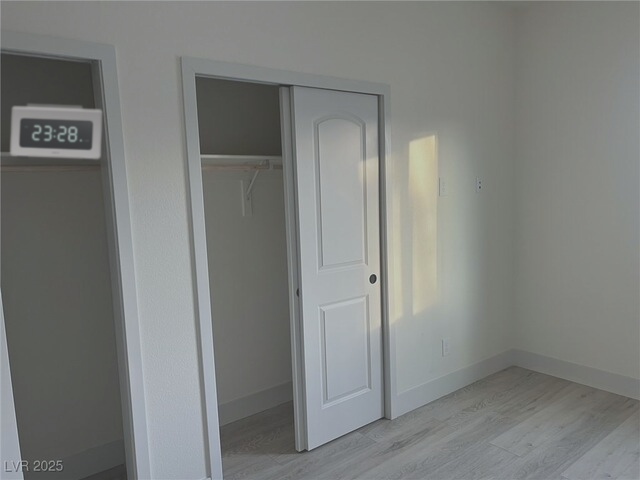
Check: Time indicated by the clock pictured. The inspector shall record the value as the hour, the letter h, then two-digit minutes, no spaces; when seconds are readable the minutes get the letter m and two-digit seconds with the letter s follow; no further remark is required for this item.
23h28
